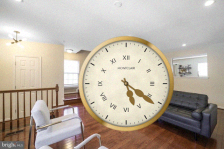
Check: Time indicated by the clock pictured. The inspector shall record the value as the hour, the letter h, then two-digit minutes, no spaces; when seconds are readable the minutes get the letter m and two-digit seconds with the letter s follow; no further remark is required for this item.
5h21
